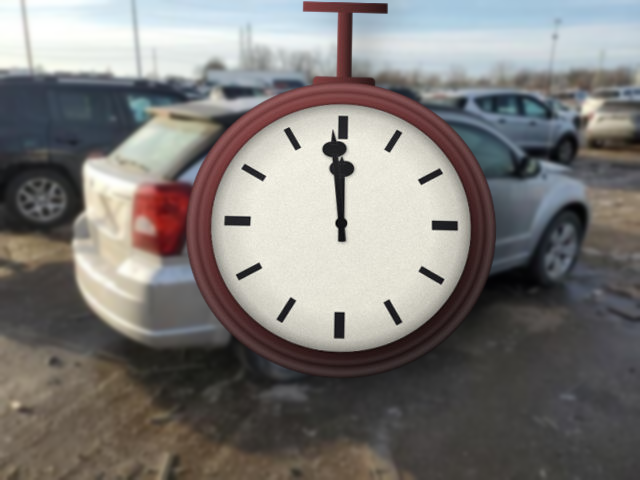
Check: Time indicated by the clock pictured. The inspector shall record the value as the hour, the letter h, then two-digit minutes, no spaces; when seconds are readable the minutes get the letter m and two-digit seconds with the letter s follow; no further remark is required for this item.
11h59
